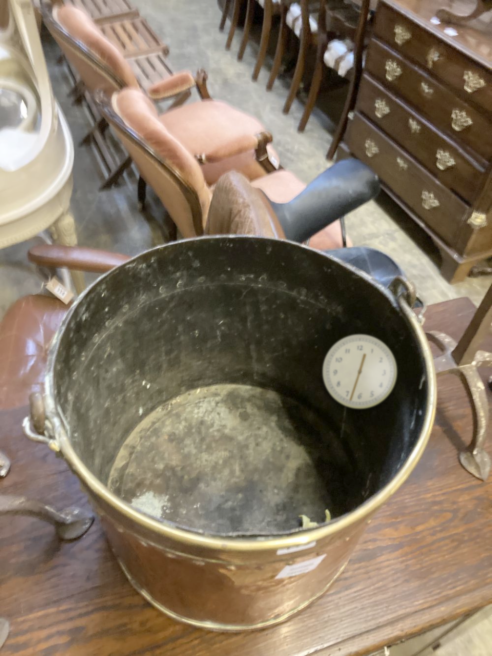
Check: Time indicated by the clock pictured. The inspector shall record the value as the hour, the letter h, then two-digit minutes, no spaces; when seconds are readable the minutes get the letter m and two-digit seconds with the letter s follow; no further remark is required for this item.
12h33
